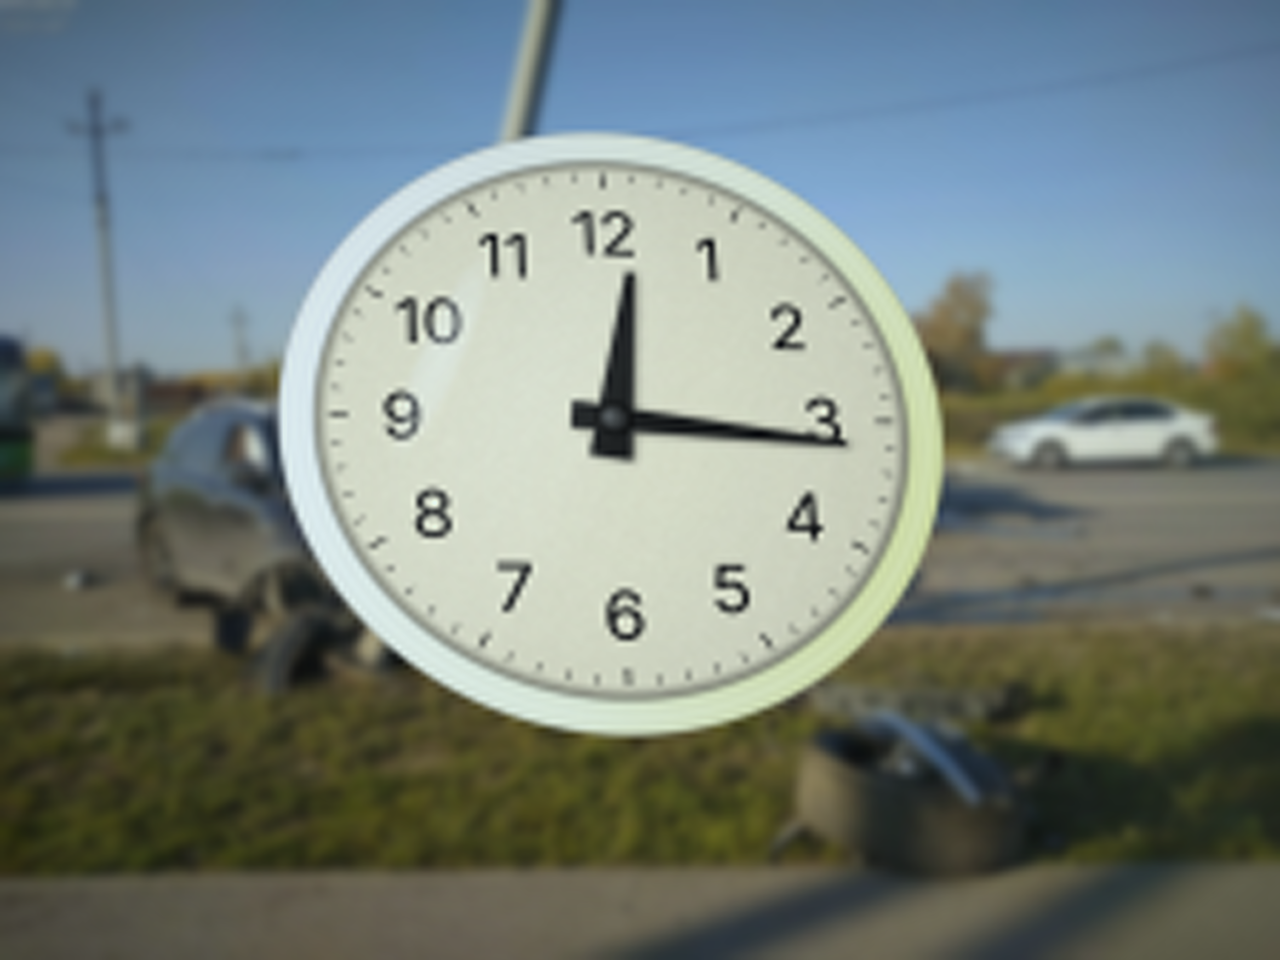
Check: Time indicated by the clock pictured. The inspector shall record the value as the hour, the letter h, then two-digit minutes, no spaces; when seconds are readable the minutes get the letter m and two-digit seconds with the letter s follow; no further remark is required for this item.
12h16
